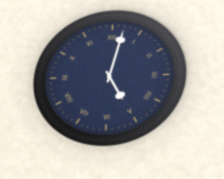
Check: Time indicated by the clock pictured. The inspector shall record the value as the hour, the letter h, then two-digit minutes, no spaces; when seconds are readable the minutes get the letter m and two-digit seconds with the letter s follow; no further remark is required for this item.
5h02
